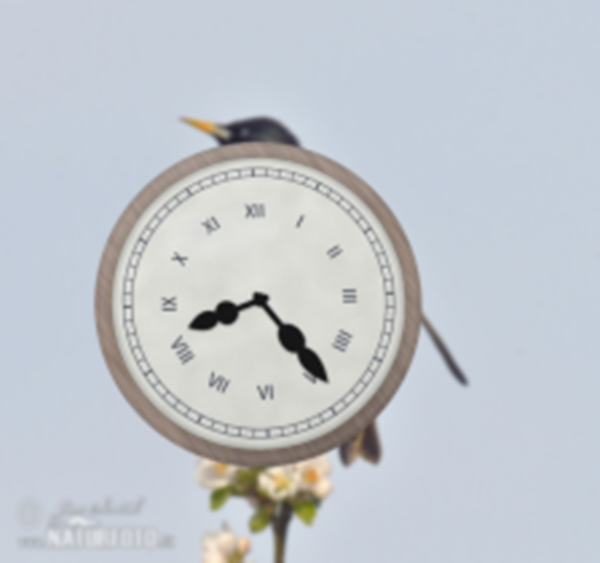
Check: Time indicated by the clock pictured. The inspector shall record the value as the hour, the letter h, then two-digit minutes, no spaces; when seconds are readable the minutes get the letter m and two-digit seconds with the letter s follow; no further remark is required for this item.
8h24
